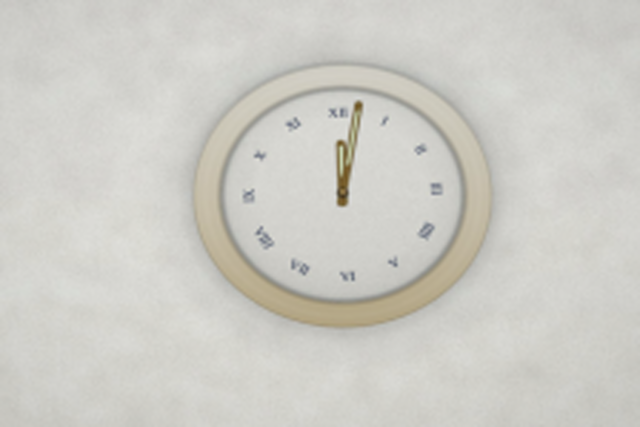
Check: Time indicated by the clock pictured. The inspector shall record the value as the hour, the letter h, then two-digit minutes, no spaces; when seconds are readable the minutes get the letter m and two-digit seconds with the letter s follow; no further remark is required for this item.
12h02
